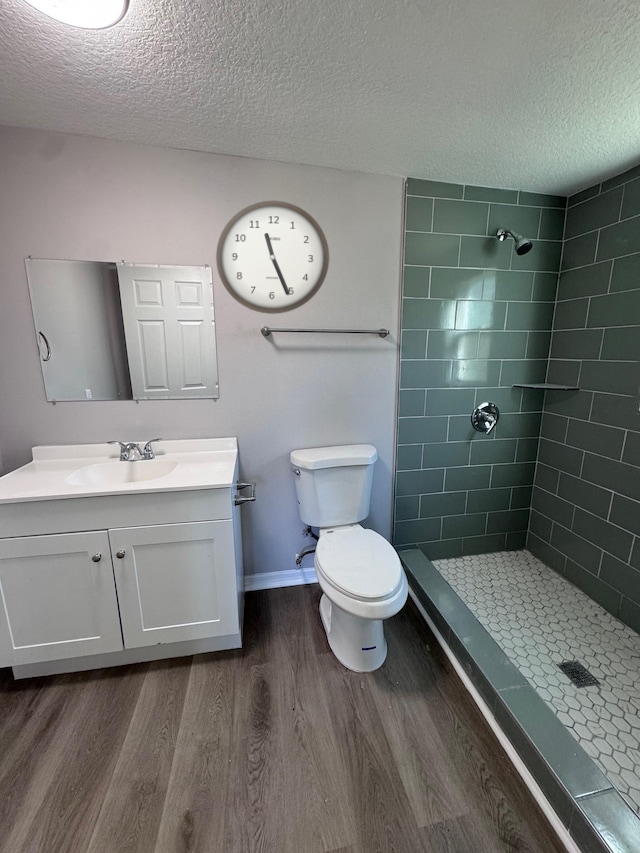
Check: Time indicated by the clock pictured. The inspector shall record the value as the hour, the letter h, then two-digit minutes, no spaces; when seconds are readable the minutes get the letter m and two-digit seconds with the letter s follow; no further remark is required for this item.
11h26
